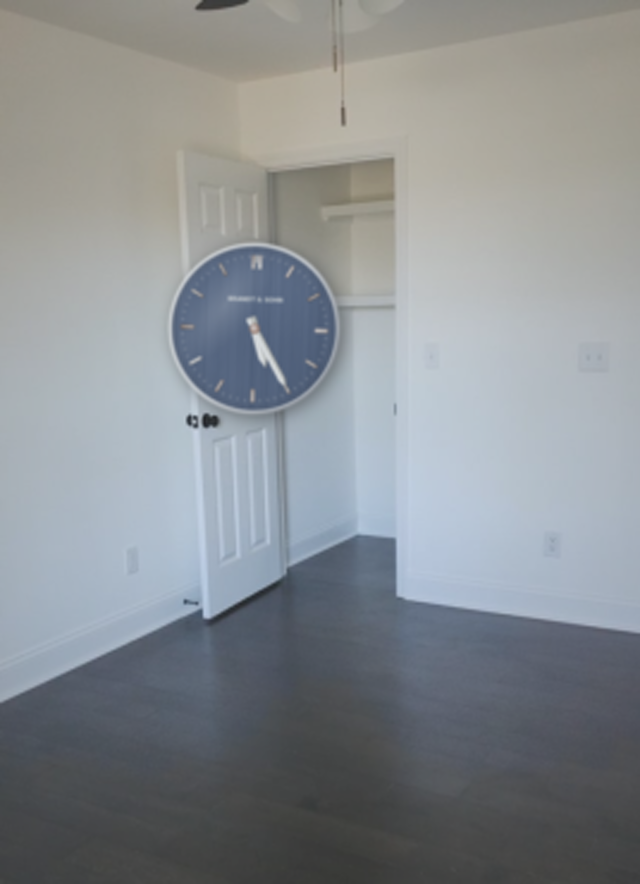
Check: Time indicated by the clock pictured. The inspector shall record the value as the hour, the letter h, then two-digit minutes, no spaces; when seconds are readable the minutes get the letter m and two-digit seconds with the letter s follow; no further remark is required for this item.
5h25
